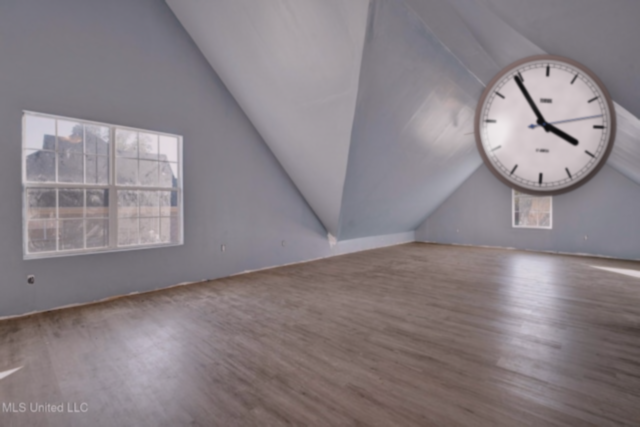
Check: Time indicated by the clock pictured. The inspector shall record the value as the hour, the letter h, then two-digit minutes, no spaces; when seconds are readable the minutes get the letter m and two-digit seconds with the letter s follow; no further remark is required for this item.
3h54m13s
